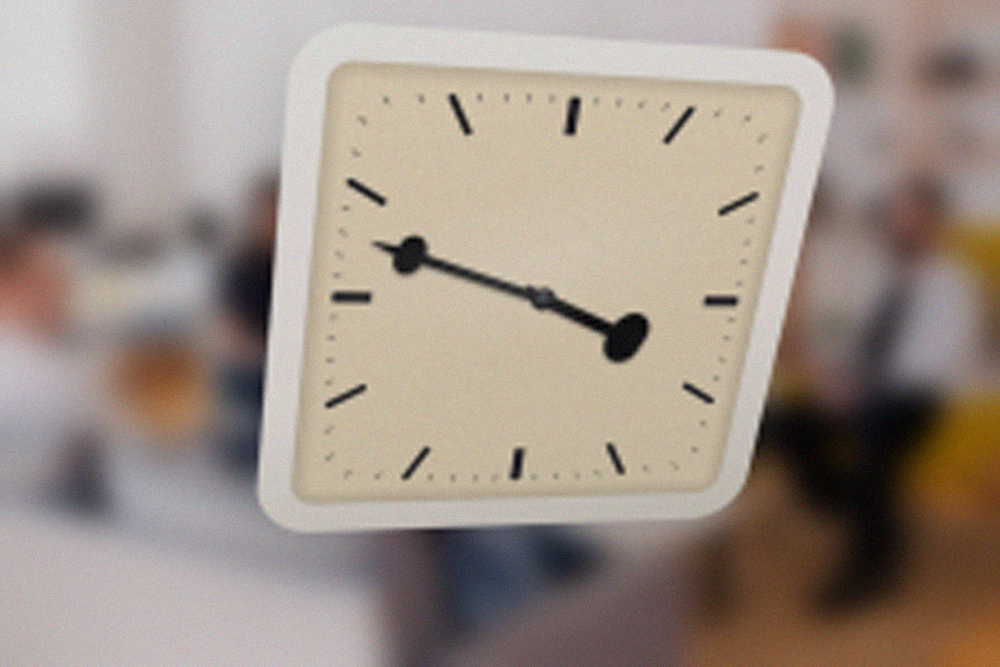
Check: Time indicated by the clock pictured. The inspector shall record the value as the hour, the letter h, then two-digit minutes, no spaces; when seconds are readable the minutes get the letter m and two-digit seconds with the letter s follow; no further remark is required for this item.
3h48
